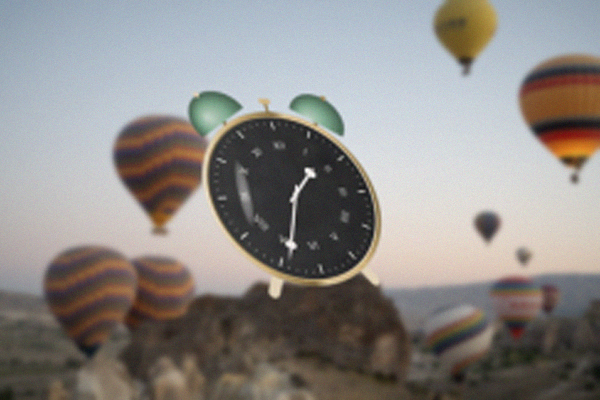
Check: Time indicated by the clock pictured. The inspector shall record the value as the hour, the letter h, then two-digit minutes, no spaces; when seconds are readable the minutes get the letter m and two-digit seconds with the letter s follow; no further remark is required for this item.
1h34
